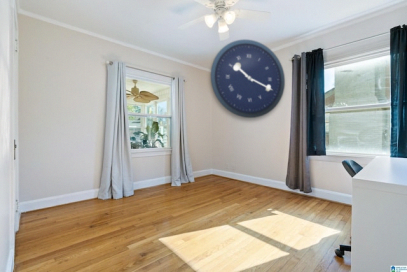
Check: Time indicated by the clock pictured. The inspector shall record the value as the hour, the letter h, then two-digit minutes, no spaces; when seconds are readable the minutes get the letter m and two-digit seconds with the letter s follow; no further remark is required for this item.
10h19
